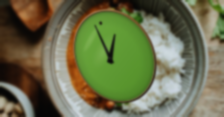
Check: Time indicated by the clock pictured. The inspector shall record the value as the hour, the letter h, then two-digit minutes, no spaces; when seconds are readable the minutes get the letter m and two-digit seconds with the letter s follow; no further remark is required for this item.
12h58
